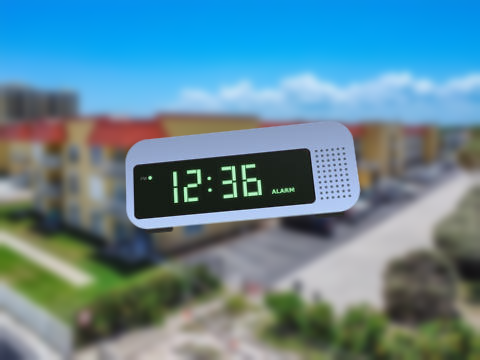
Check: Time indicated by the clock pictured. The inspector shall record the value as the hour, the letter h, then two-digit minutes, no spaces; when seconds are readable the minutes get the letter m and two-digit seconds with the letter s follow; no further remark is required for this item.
12h36
